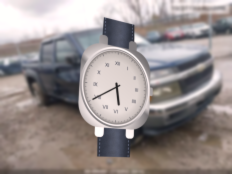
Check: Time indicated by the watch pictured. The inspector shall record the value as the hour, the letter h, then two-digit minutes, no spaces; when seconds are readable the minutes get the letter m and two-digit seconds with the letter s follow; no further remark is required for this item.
5h40
